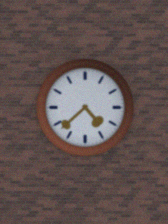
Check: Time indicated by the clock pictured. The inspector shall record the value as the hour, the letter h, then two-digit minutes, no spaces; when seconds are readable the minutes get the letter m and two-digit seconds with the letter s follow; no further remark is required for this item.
4h38
